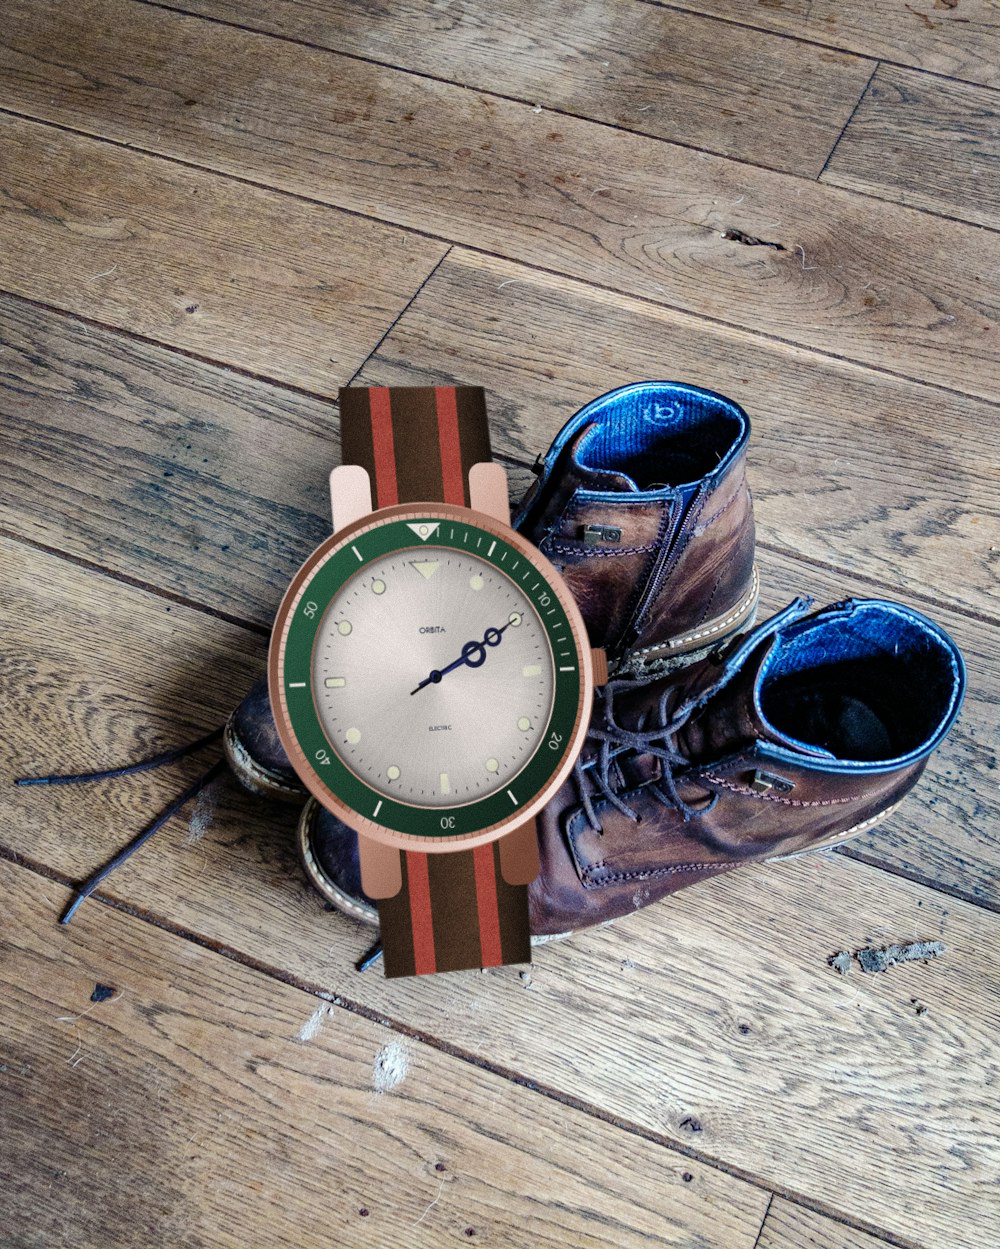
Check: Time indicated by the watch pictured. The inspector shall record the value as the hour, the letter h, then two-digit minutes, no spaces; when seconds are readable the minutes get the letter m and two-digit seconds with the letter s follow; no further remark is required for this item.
2h10m10s
